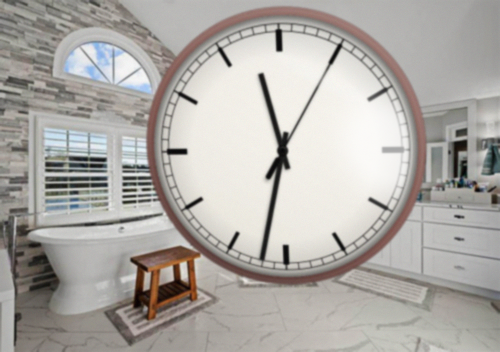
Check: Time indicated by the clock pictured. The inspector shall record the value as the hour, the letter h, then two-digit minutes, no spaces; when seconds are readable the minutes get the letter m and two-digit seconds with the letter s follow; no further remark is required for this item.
11h32m05s
